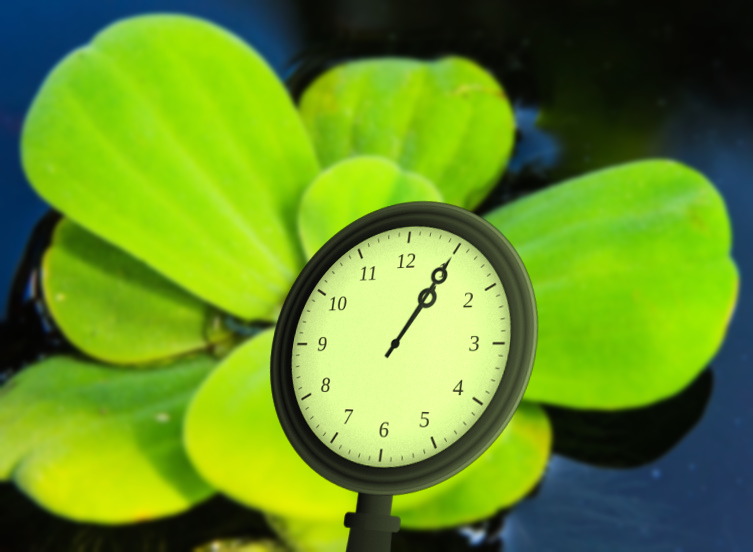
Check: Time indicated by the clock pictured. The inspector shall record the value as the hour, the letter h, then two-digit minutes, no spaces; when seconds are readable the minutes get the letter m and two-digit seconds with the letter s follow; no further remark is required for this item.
1h05
